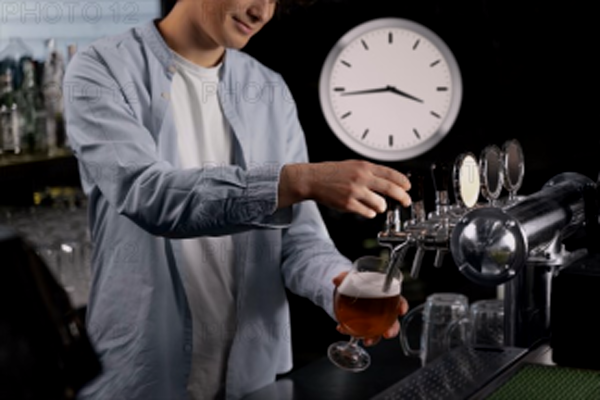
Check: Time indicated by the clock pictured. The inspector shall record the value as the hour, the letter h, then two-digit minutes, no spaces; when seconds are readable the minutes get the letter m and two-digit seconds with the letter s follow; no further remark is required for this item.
3h44
